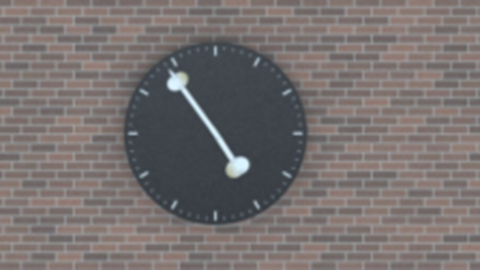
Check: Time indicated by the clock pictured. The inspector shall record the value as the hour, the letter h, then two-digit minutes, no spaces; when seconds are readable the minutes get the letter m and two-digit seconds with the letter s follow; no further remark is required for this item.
4h54
